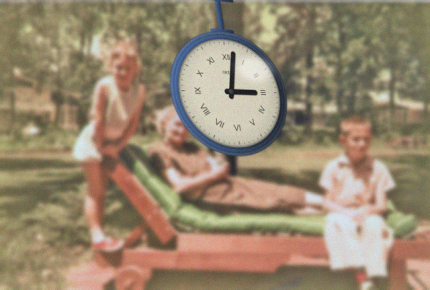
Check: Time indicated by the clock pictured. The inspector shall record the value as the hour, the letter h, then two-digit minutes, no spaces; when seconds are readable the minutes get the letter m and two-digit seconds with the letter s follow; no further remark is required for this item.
3h02
